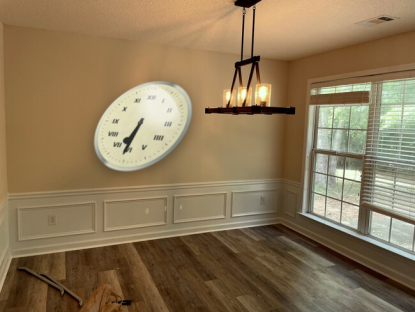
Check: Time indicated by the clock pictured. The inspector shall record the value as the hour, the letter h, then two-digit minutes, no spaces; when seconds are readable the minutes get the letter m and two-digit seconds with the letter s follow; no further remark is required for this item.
6h31
